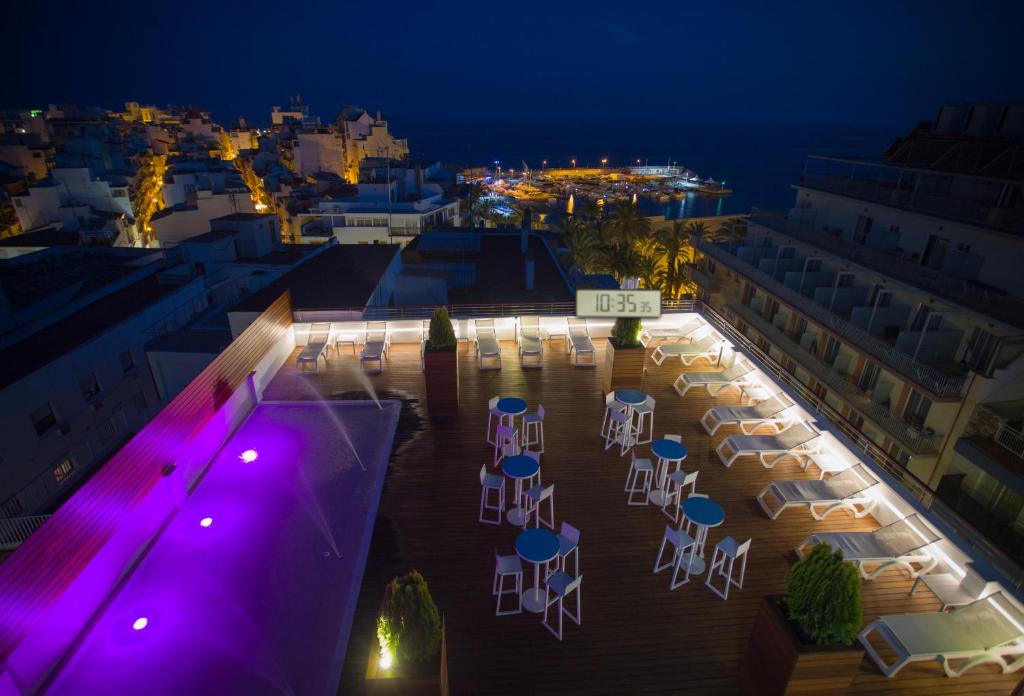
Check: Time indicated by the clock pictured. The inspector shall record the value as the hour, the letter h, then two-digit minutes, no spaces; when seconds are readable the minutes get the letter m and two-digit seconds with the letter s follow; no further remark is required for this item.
10h35m35s
